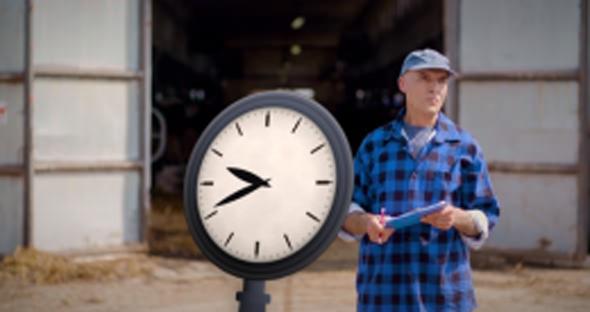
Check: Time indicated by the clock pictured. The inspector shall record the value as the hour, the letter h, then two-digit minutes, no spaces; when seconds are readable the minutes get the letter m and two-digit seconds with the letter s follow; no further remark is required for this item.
9h41
